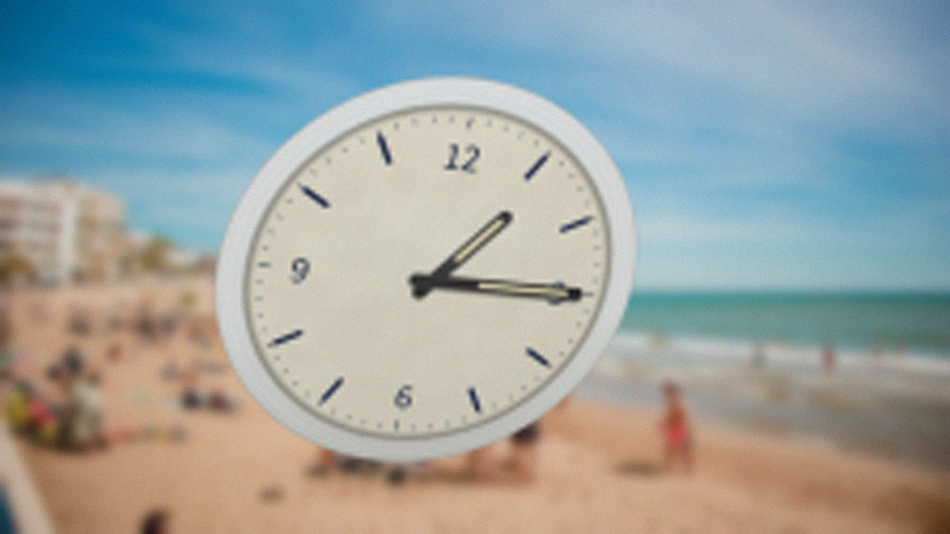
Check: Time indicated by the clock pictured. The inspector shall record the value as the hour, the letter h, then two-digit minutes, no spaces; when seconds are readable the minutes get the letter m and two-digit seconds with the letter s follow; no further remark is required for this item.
1h15
